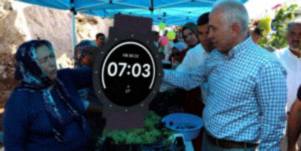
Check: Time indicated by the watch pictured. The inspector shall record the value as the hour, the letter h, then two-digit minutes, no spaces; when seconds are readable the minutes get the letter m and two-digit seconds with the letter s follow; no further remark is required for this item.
7h03
